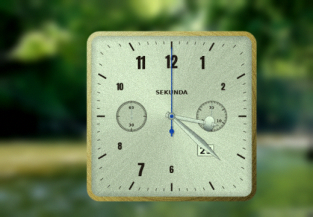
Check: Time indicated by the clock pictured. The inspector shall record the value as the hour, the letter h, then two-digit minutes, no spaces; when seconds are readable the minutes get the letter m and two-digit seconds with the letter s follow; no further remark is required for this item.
3h22
